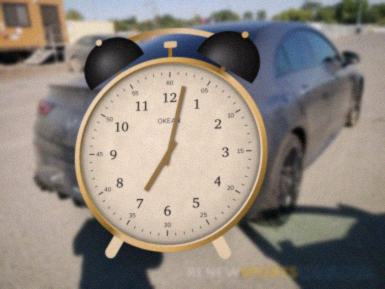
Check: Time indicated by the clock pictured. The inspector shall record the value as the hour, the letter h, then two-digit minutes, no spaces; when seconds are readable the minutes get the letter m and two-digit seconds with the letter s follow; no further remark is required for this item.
7h02
